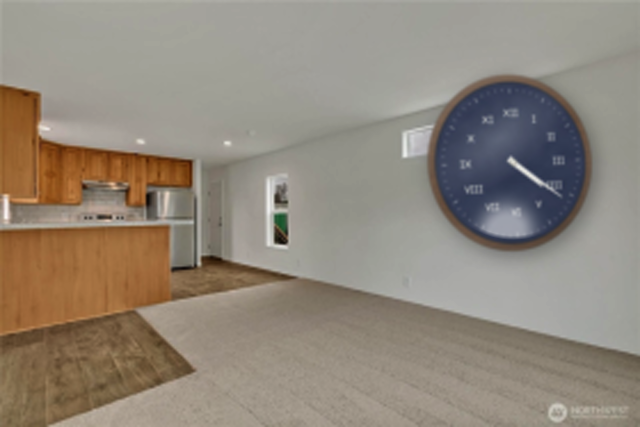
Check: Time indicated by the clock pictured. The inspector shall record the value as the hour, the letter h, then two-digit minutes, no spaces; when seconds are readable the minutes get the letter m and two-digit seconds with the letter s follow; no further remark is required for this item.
4h21
